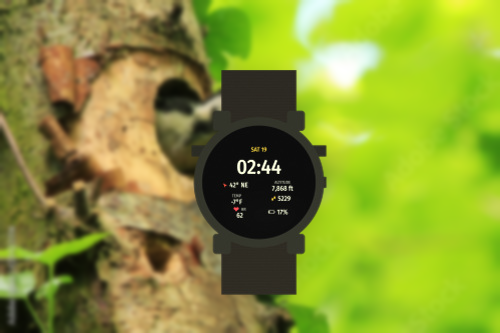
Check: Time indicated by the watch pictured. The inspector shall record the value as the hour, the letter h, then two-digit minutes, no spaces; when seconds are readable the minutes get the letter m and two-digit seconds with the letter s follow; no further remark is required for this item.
2h44
